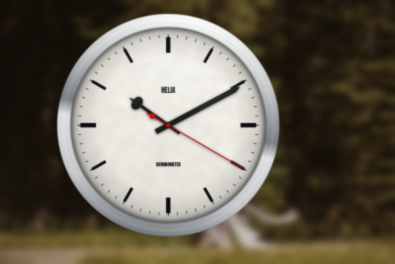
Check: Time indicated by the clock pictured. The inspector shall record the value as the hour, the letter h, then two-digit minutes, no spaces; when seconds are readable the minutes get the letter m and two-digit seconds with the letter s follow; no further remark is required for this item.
10h10m20s
